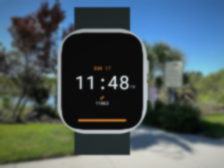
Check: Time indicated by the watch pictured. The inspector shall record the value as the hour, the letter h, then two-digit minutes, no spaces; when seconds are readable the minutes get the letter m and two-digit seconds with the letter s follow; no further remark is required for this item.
11h48
